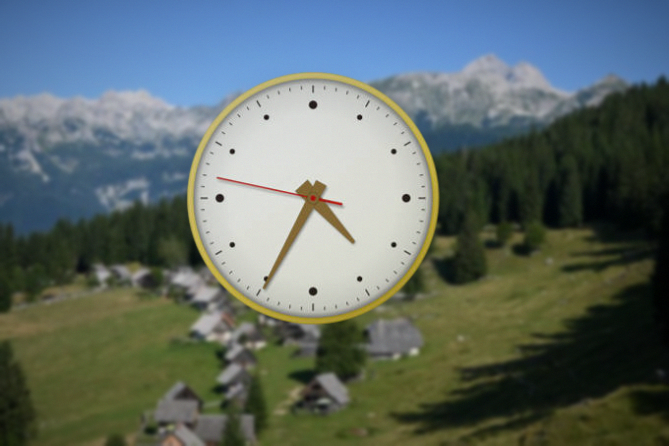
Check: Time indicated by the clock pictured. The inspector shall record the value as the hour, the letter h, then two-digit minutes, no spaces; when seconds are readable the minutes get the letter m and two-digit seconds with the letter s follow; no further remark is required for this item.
4h34m47s
